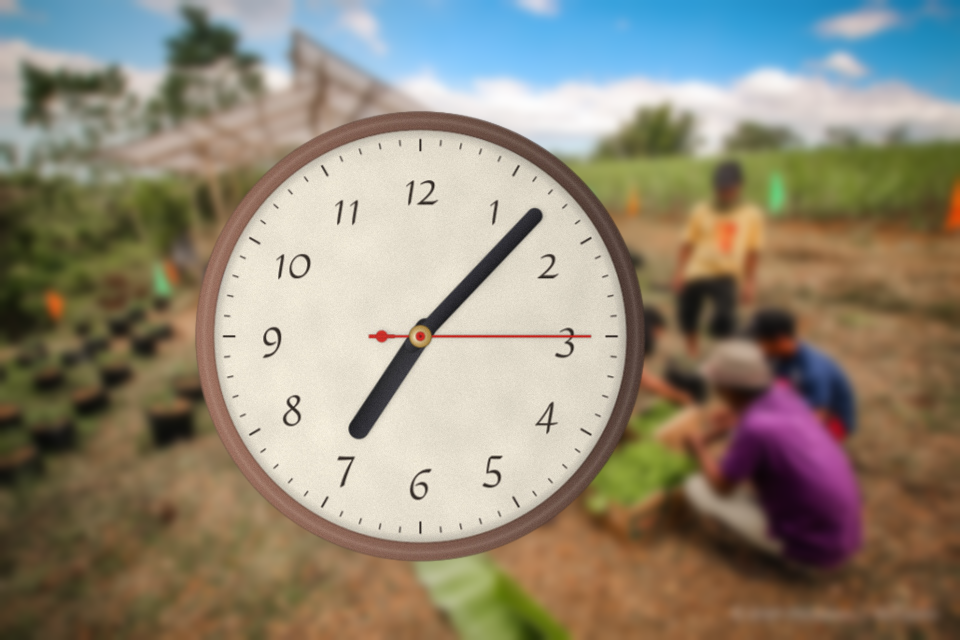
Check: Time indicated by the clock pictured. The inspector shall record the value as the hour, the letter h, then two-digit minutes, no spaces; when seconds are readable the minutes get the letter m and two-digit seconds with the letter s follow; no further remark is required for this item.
7h07m15s
